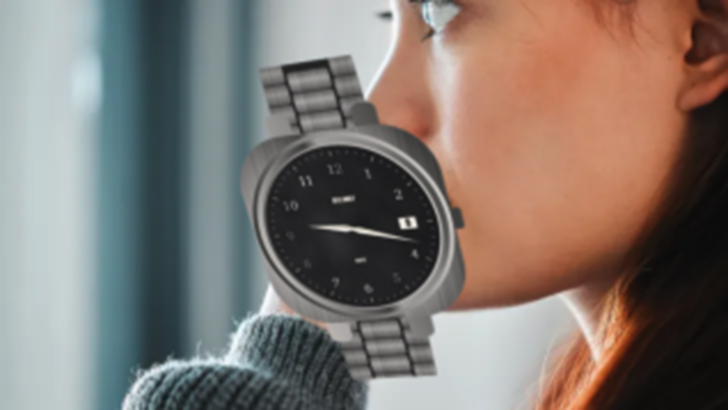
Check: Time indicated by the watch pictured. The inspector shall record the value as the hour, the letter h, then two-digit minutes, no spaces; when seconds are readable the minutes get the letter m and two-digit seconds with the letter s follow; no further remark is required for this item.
9h18
